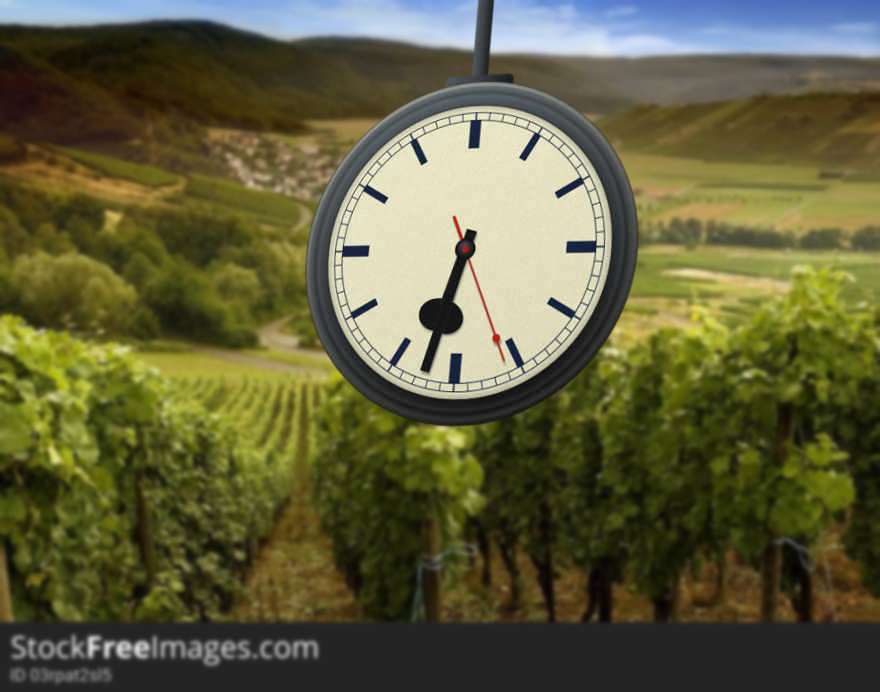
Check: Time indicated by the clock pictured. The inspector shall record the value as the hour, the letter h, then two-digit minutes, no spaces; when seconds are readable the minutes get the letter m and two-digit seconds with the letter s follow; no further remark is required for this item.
6h32m26s
